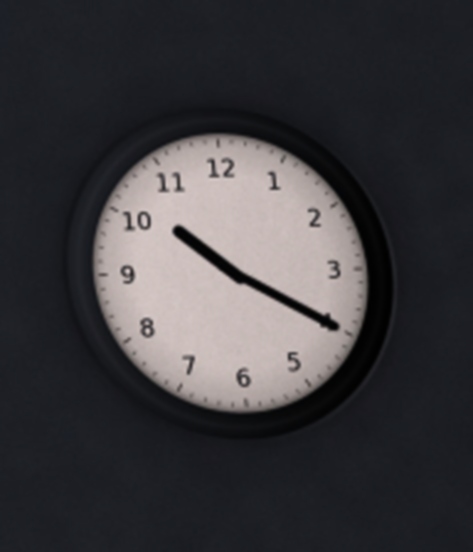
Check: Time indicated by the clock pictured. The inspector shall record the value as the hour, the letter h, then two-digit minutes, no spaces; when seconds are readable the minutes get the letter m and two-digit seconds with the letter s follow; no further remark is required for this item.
10h20
